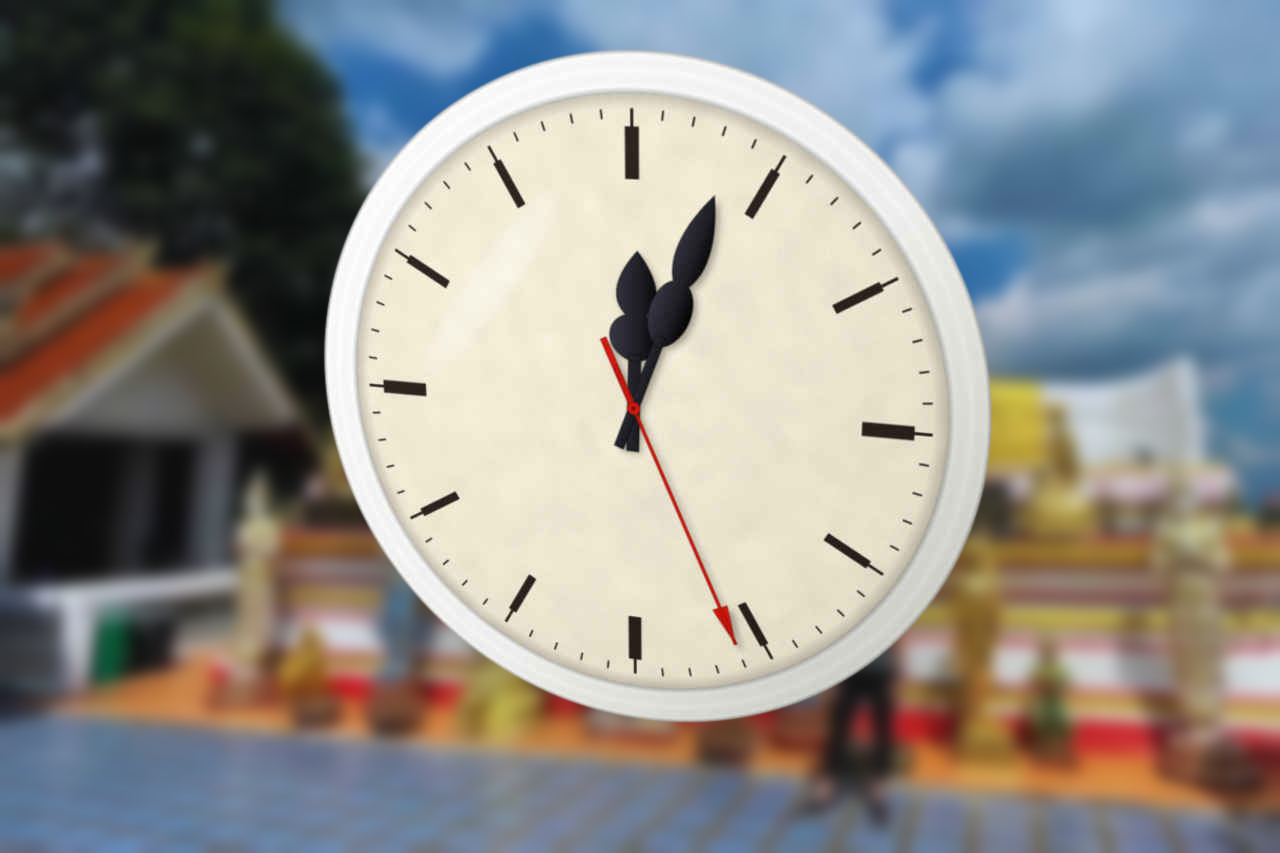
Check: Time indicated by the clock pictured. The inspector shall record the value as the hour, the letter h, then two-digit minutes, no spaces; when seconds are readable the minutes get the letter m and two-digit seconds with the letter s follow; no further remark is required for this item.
12h03m26s
